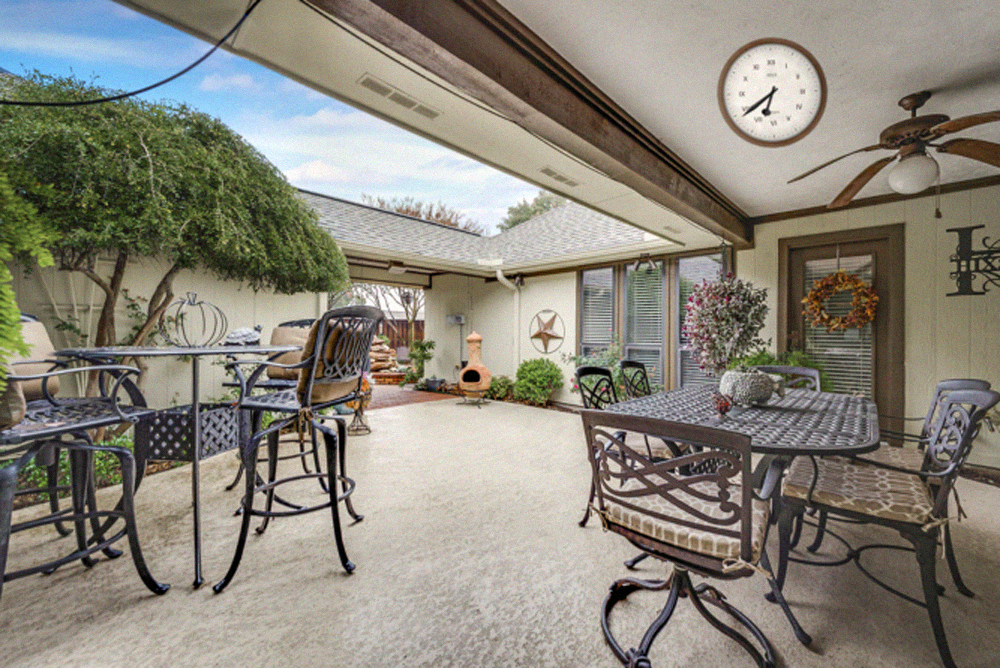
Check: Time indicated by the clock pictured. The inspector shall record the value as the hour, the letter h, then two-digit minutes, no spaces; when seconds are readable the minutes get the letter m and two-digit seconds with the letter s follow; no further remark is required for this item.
6h39
